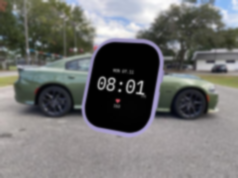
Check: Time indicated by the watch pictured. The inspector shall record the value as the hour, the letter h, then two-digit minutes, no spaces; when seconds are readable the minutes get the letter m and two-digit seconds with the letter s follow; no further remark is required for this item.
8h01
